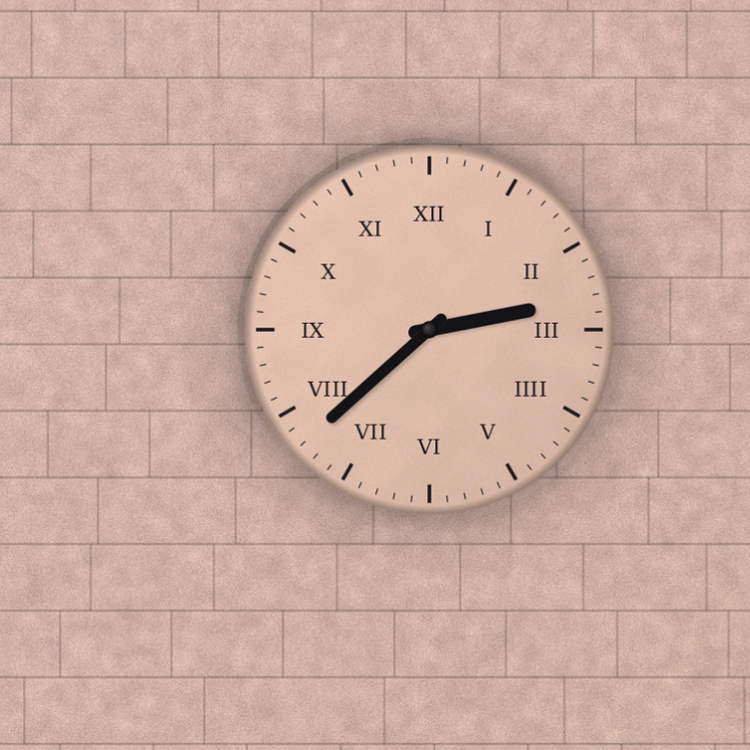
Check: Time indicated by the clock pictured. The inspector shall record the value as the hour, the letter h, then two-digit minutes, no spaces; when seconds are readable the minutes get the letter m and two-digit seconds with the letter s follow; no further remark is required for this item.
2h38
